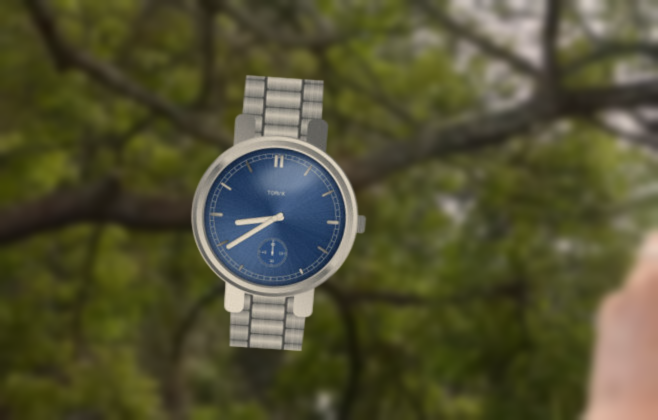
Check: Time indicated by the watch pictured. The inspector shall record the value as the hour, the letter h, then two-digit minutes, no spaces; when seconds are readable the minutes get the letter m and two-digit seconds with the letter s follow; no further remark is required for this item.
8h39
